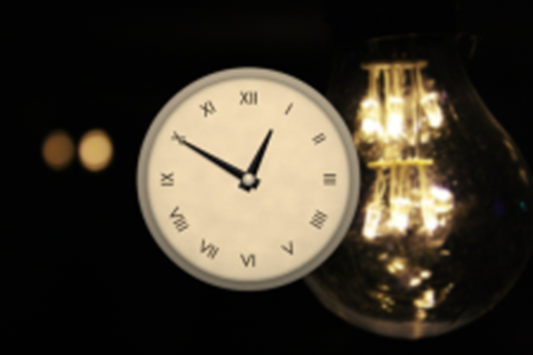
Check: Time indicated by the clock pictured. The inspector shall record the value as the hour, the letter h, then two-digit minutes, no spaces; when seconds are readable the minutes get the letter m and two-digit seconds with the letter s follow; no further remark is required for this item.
12h50
